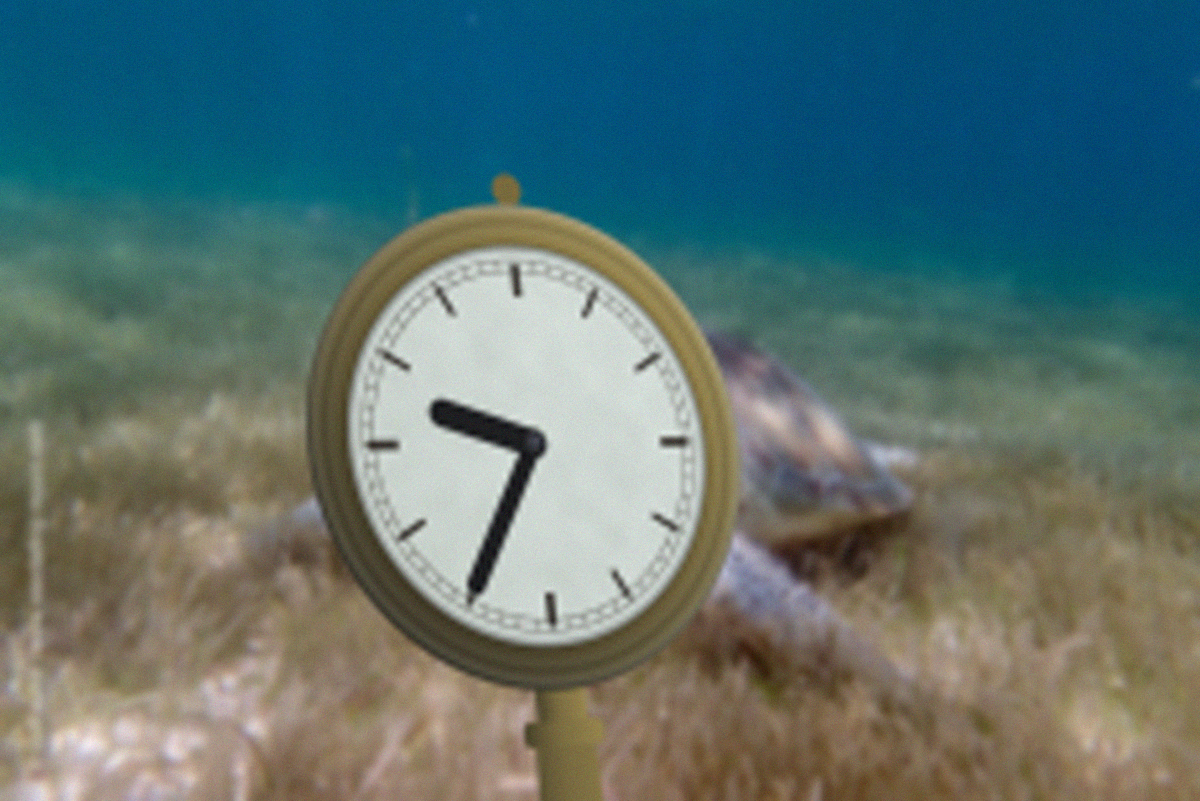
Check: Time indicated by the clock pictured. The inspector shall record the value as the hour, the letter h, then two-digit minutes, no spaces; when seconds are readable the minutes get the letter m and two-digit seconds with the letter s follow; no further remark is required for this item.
9h35
